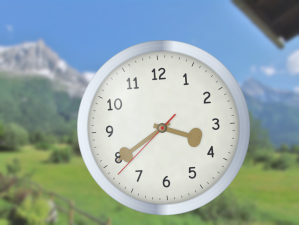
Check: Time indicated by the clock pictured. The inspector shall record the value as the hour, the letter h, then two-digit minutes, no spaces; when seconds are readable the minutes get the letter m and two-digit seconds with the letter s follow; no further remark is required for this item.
3h39m38s
